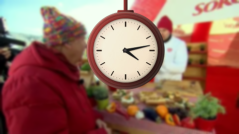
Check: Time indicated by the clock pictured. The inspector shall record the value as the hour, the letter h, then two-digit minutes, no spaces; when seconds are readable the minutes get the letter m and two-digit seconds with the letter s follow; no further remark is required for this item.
4h13
